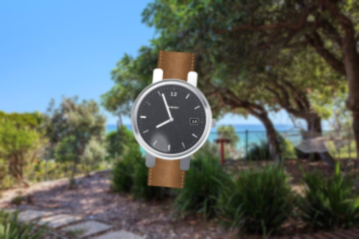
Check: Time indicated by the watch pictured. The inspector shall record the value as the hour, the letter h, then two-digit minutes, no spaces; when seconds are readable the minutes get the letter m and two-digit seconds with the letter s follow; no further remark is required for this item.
7h56
